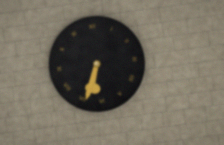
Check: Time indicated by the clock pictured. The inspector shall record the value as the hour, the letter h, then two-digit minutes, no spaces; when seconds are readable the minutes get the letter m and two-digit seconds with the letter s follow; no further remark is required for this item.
6h34
